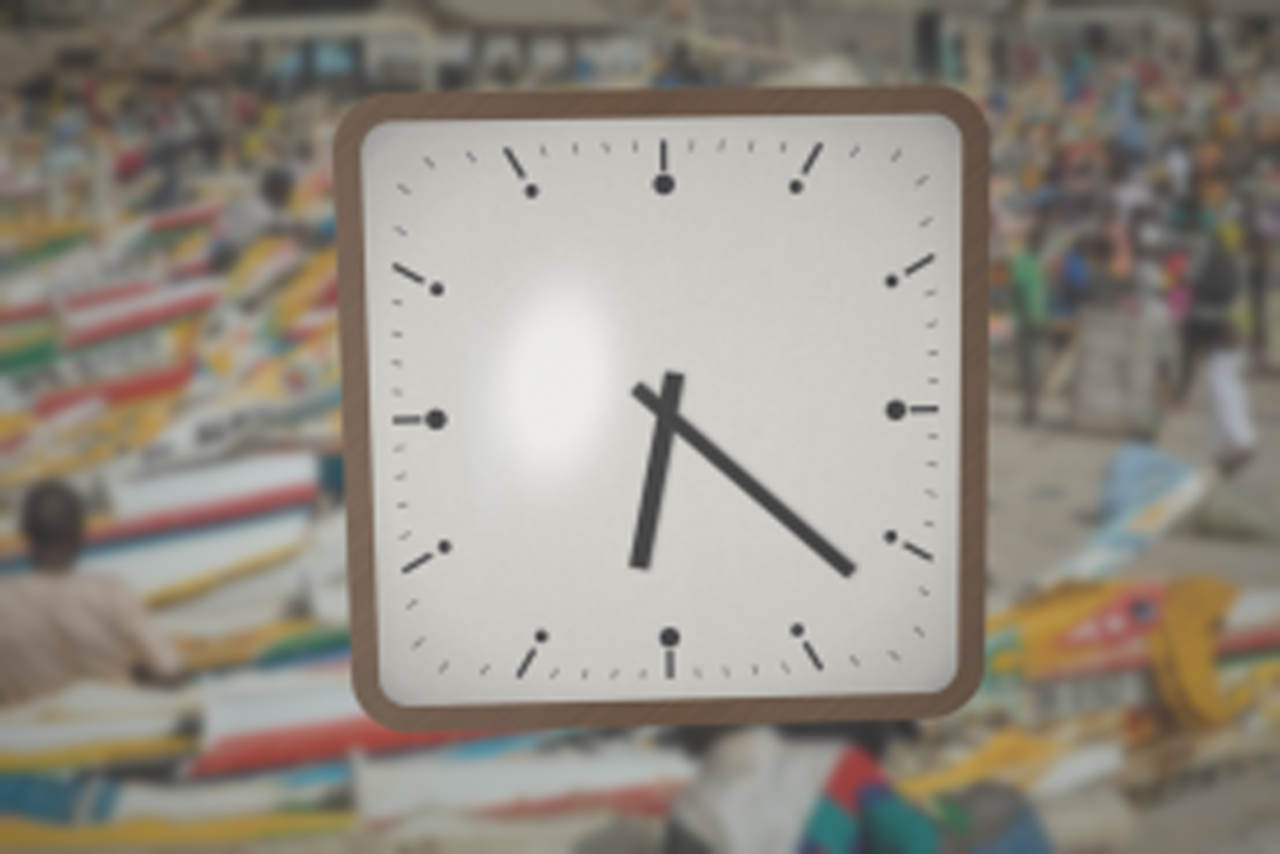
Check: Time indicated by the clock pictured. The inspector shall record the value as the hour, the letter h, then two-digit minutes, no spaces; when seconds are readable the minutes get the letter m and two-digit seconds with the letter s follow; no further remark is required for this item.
6h22
